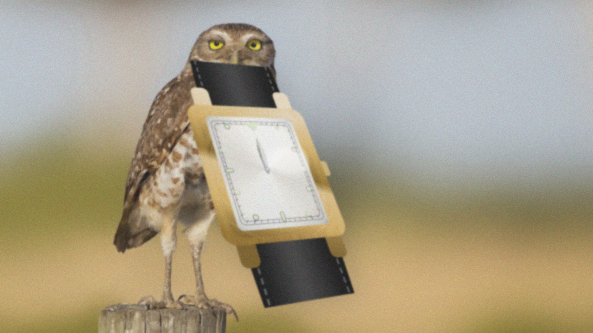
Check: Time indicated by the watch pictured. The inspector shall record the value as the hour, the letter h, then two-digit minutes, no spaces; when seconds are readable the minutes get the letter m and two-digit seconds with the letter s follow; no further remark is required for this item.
12h00
